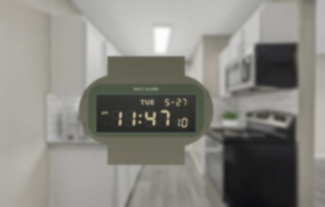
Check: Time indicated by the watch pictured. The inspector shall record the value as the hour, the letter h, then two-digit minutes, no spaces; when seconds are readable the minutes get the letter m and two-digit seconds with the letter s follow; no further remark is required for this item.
11h47
